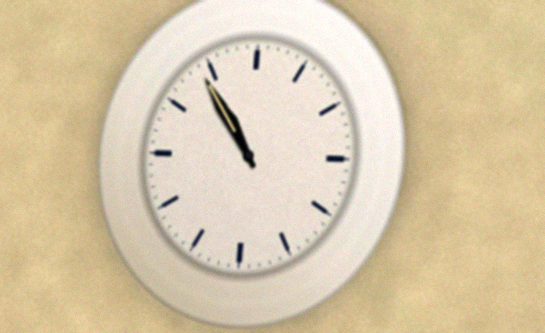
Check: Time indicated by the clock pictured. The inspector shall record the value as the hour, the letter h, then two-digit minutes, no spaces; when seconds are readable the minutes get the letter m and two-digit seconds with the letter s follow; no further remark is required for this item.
10h54
